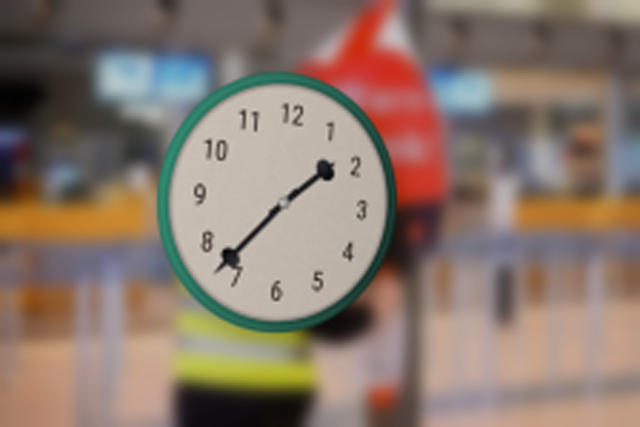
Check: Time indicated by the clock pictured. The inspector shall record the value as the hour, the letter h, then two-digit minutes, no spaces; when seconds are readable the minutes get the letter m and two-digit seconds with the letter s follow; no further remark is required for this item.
1h37
